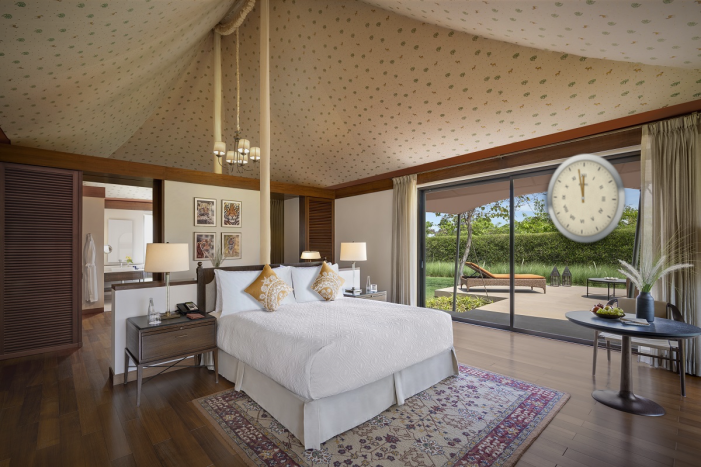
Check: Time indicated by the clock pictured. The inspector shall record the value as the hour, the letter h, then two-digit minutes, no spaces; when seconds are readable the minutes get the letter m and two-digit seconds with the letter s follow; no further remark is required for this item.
11h58
